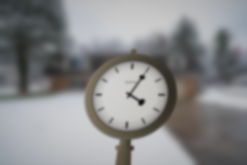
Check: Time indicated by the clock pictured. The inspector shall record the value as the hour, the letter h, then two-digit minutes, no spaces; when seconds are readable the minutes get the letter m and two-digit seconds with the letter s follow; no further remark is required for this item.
4h05
